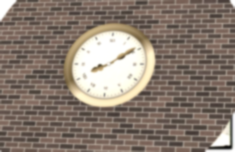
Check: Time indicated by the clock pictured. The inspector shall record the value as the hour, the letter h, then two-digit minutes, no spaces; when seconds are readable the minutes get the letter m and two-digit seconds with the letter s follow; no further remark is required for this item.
8h09
